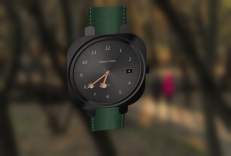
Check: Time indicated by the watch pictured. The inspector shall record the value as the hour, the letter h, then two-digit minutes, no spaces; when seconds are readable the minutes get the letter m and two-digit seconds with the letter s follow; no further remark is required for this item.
6h39
